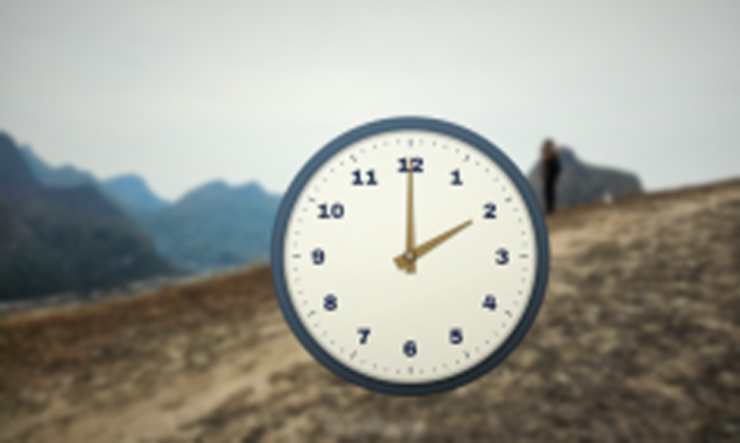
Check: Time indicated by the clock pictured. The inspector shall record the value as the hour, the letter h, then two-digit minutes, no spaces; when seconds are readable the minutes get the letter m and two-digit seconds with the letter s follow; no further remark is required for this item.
2h00
